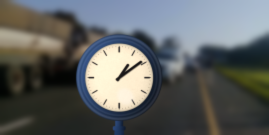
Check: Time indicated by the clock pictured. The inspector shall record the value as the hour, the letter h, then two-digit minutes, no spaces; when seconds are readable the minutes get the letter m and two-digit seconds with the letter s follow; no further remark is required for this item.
1h09
